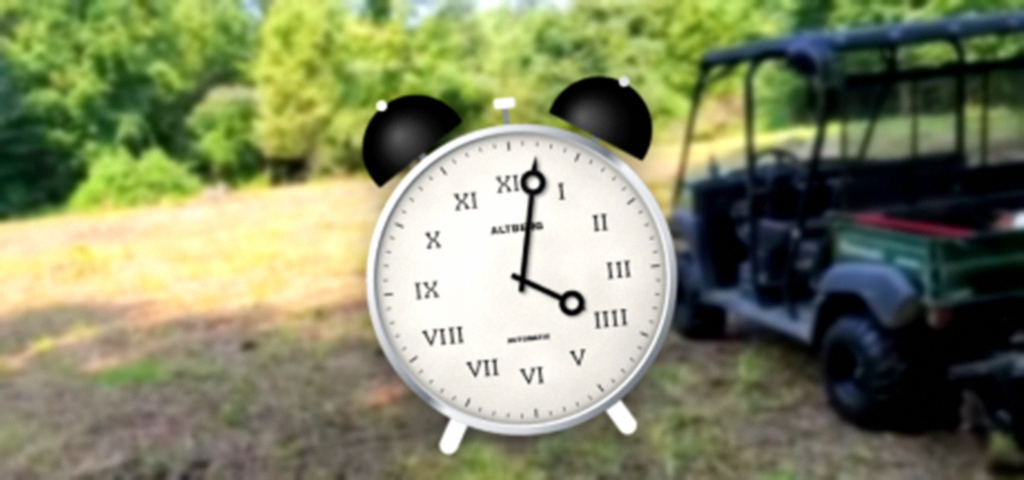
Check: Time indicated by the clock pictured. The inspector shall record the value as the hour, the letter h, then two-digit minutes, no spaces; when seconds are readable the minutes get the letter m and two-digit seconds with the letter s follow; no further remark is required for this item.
4h02
